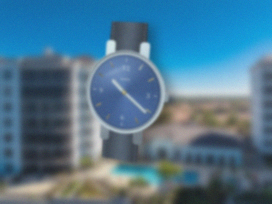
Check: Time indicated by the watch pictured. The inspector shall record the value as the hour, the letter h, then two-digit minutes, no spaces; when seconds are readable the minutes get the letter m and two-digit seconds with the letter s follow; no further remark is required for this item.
10h21
